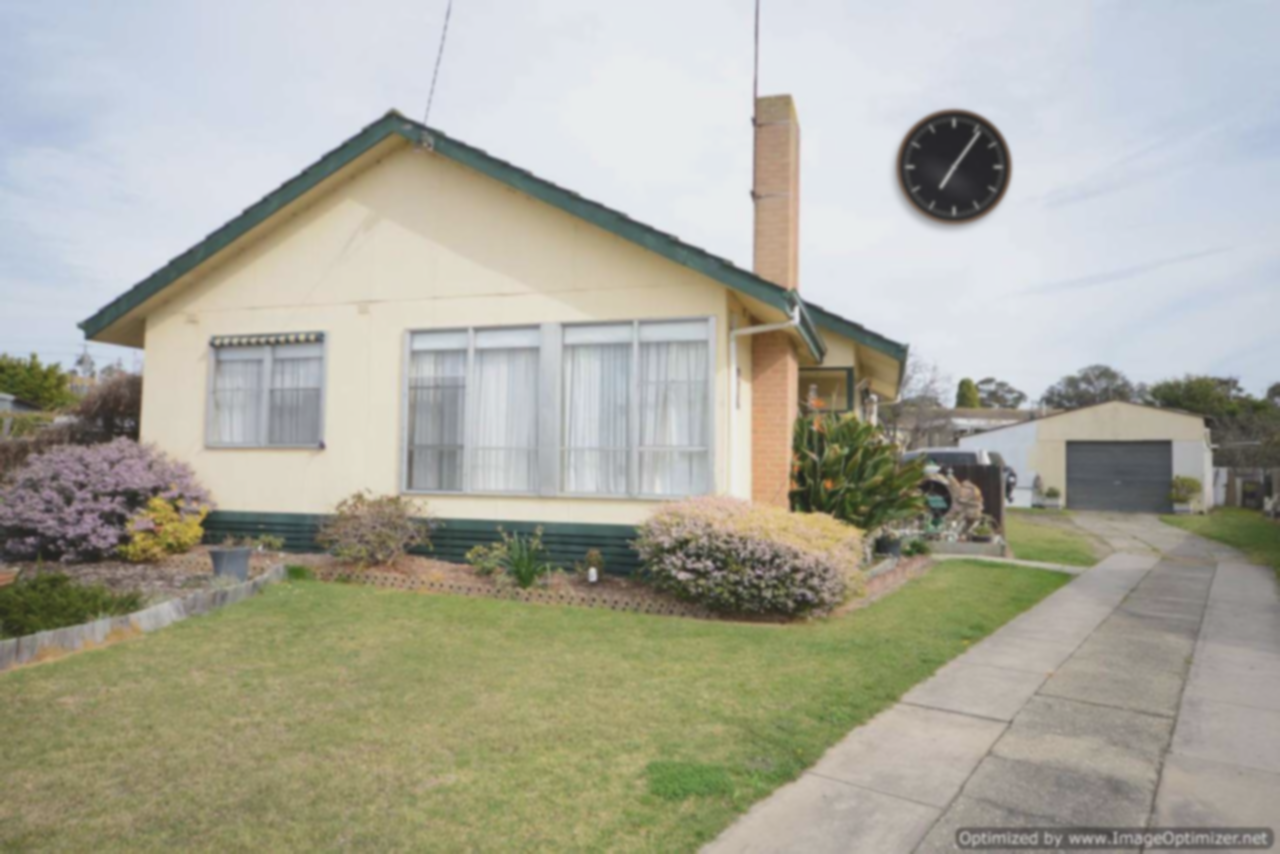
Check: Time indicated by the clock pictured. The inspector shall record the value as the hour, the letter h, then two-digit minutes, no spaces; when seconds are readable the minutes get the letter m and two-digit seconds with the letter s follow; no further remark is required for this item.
7h06
